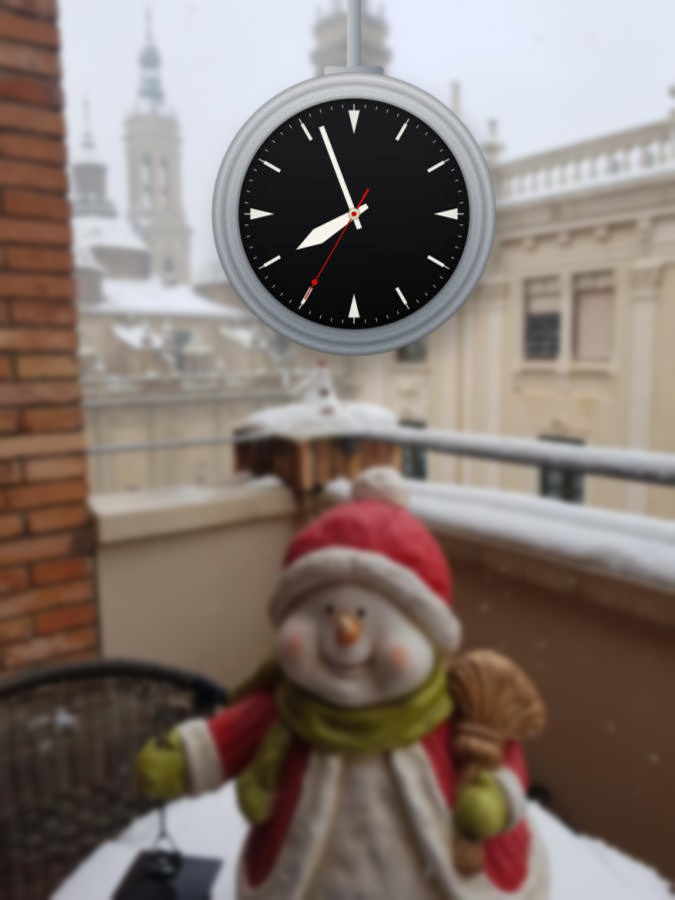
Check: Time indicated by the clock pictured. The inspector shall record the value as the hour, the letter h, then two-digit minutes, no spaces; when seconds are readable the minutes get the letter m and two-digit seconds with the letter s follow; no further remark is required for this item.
7h56m35s
